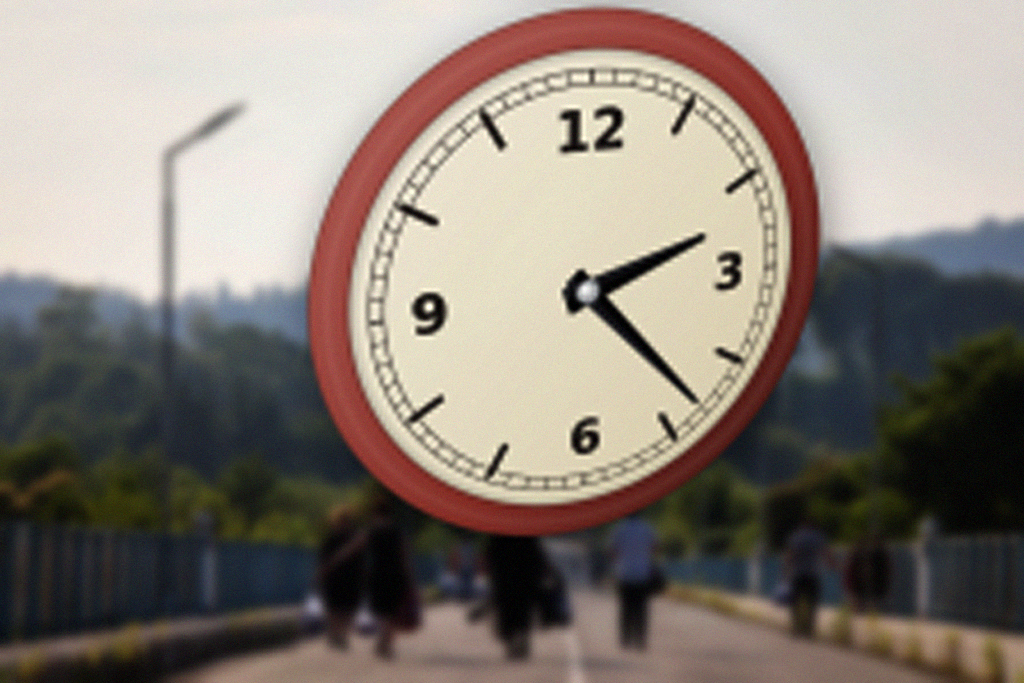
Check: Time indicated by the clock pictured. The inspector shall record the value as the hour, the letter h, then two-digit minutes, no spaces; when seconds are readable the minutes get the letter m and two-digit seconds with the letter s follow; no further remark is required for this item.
2h23
